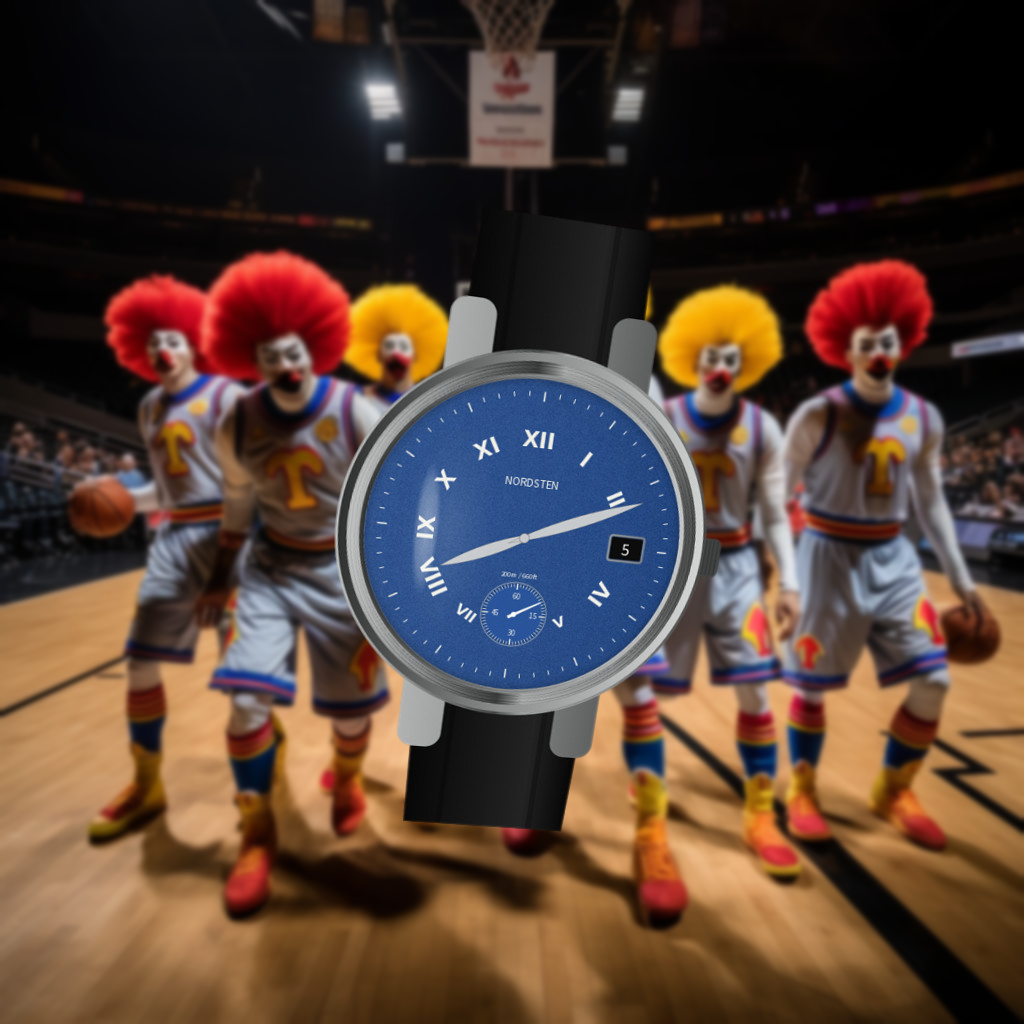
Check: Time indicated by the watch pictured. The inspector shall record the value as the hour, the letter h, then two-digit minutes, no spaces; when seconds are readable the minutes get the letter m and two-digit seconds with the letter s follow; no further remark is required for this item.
8h11m10s
